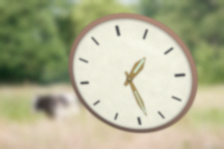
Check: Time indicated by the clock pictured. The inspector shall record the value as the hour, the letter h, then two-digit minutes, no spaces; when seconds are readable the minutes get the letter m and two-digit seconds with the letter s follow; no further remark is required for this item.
1h28
